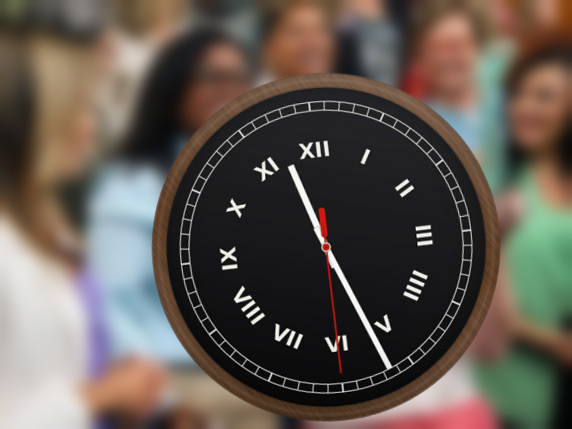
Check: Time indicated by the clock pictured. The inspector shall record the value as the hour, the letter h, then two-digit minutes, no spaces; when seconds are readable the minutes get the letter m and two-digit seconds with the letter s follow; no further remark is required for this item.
11h26m30s
